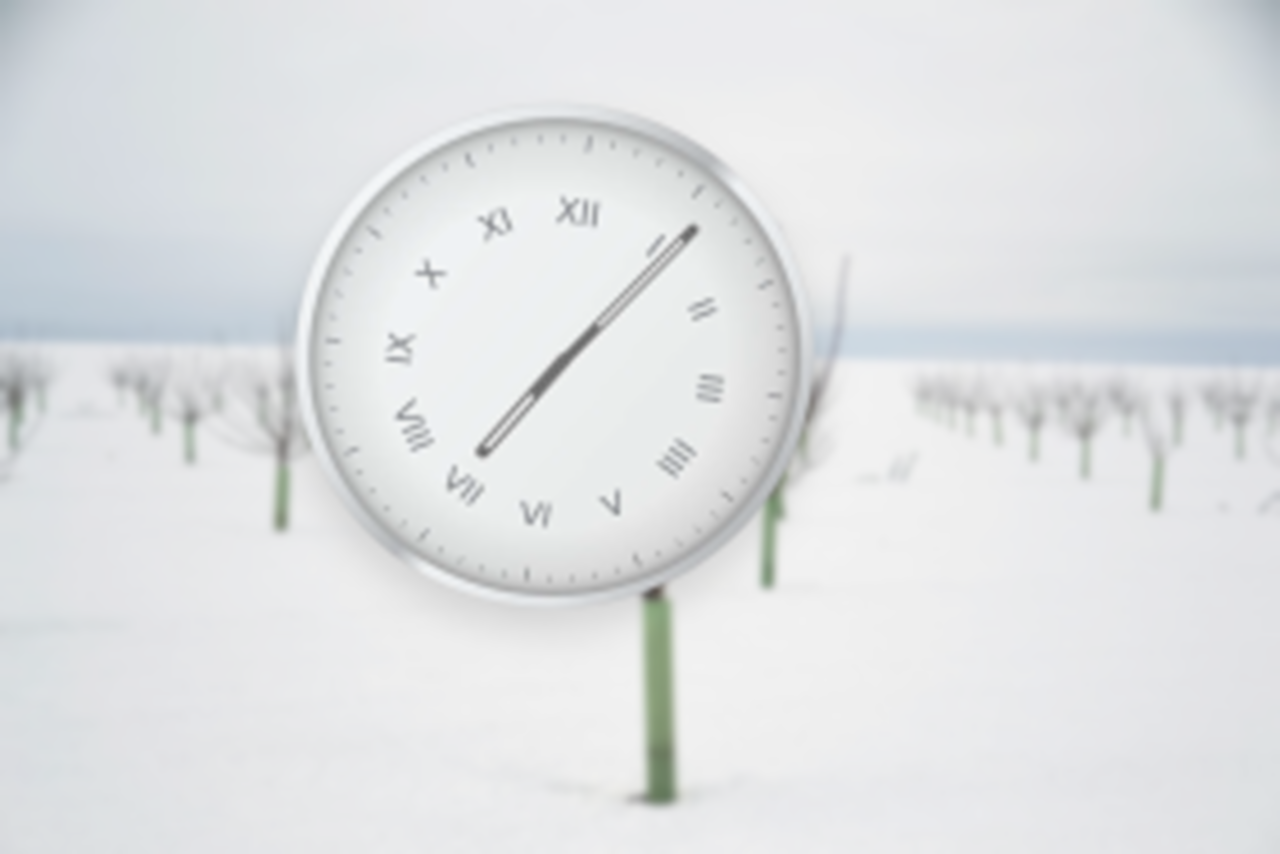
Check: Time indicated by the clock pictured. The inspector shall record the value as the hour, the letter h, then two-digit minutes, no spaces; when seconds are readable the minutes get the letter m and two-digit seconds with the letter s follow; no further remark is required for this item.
7h06
